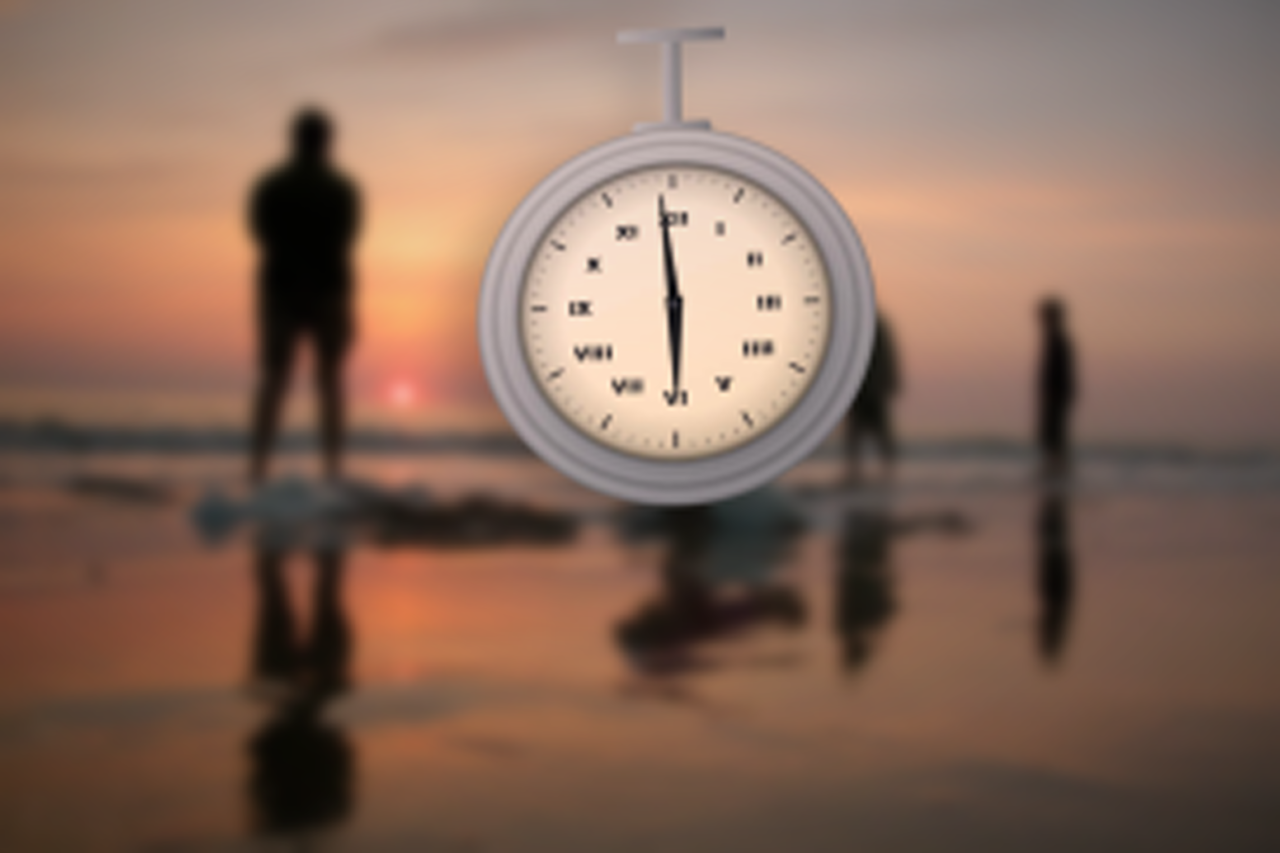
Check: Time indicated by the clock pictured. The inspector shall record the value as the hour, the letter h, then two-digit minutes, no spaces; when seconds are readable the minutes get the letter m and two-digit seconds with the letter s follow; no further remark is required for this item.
5h59
